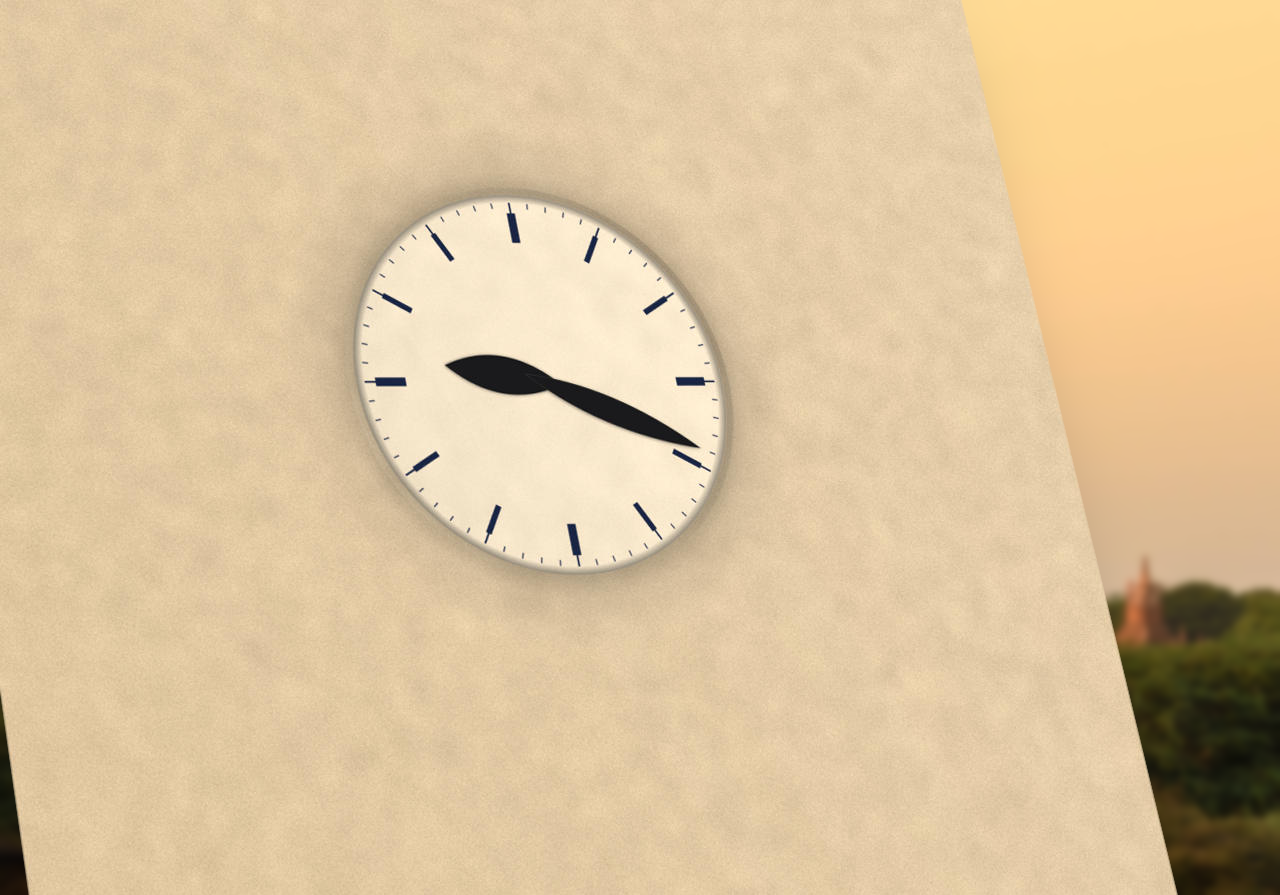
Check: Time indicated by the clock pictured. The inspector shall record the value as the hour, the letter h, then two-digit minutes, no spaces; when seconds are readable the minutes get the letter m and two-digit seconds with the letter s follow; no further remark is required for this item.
9h19
